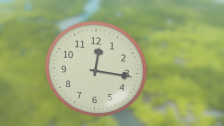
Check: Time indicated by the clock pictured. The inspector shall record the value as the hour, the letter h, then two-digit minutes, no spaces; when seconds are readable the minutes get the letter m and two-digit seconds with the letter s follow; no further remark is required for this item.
12h16
